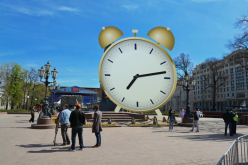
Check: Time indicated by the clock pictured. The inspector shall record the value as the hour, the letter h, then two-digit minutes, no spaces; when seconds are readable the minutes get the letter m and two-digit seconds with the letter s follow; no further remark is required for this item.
7h13
